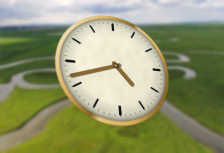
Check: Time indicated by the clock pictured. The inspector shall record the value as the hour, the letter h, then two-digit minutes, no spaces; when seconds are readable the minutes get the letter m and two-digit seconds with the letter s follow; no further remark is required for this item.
4h42
